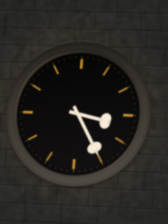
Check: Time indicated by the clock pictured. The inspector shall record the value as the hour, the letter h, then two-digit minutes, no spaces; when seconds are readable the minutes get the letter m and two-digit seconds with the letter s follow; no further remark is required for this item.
3h25
